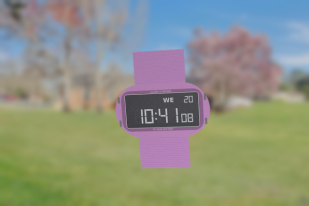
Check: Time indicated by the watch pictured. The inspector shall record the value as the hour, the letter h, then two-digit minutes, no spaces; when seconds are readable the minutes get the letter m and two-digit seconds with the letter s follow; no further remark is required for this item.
10h41m08s
